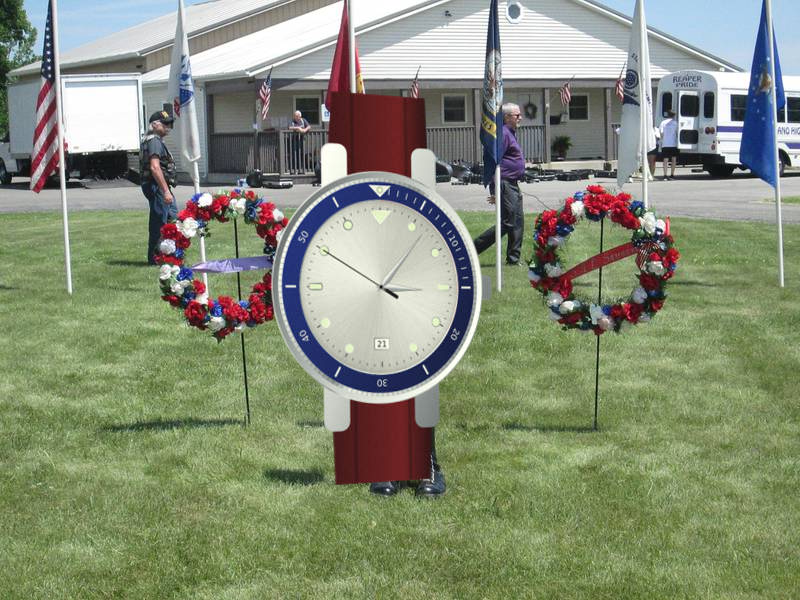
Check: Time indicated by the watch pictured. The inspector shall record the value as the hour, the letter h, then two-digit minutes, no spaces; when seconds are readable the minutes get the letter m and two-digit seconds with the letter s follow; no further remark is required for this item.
3h06m50s
